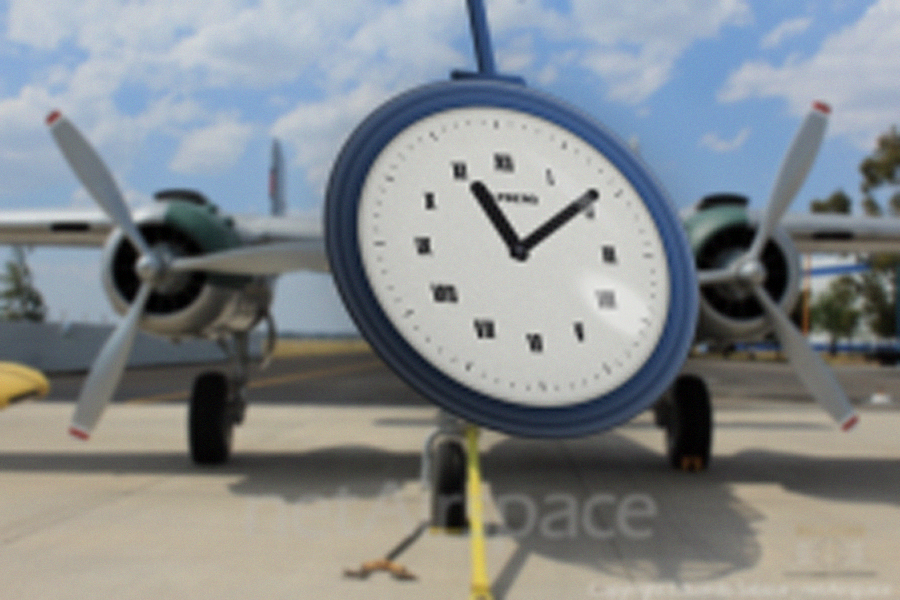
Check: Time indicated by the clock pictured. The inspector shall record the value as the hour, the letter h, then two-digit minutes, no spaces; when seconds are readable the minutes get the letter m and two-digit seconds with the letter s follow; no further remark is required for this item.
11h09
